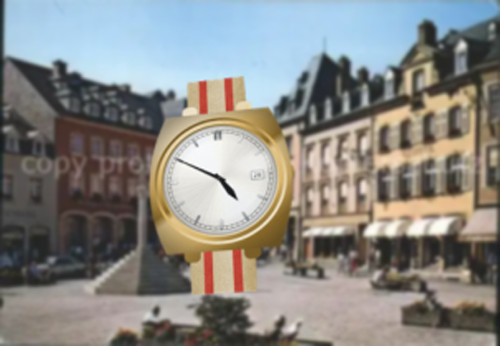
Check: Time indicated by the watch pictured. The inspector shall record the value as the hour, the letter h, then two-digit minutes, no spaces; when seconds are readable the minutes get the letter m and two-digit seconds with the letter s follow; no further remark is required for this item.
4h50
